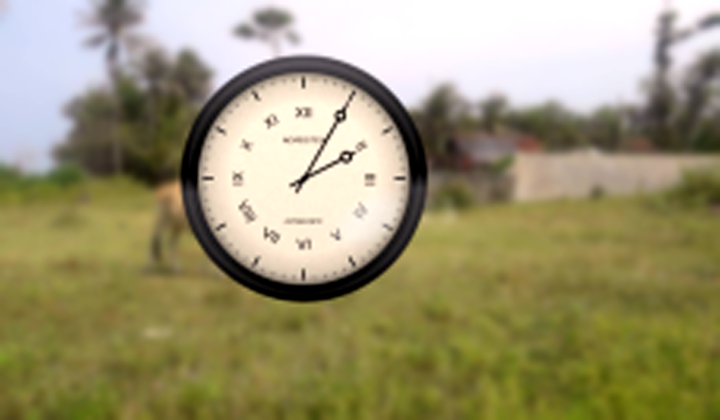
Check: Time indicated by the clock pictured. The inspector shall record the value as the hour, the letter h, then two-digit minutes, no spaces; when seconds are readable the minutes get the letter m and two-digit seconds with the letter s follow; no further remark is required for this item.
2h05
